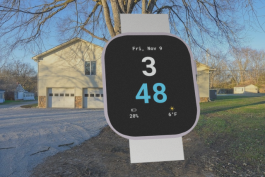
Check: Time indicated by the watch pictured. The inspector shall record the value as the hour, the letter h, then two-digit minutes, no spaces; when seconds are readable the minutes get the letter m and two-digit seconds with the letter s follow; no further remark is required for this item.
3h48
